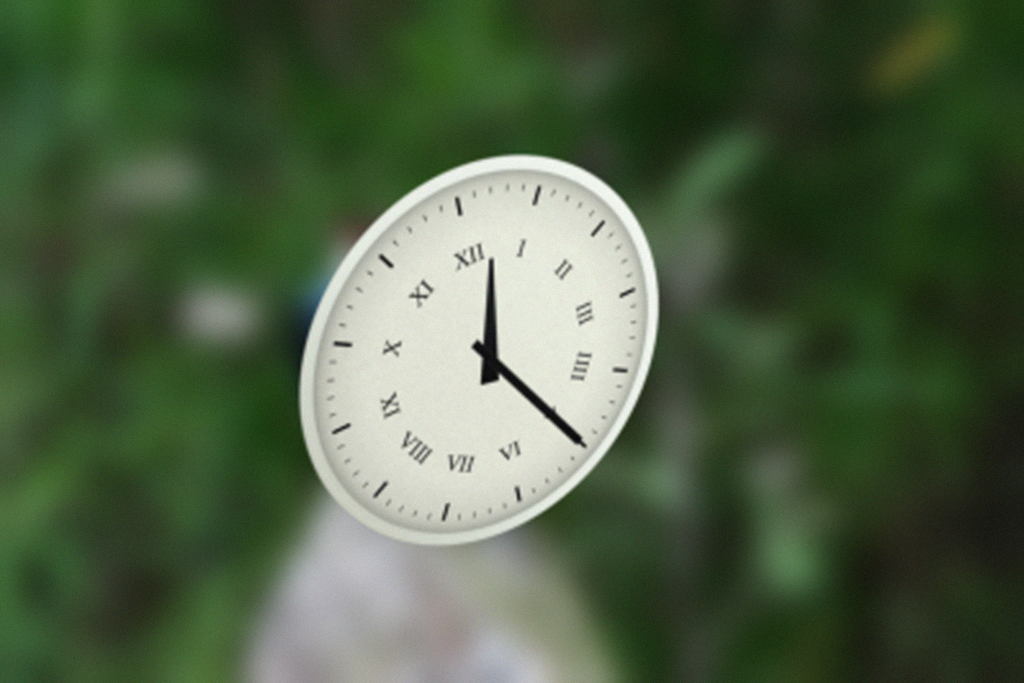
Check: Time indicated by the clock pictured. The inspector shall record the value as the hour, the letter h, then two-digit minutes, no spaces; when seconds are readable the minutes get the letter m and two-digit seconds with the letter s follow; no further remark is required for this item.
12h25
